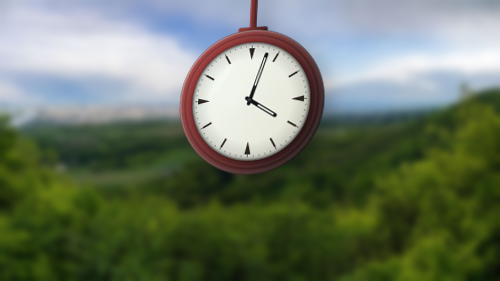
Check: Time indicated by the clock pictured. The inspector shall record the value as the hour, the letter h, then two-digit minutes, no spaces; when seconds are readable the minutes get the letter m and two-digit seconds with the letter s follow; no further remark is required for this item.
4h03
